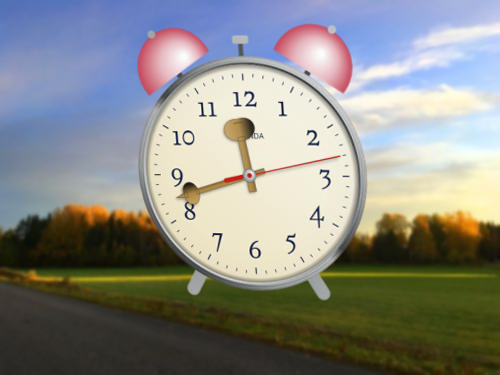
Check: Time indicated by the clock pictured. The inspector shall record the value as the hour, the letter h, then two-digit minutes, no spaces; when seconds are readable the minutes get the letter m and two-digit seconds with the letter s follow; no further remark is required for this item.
11h42m13s
